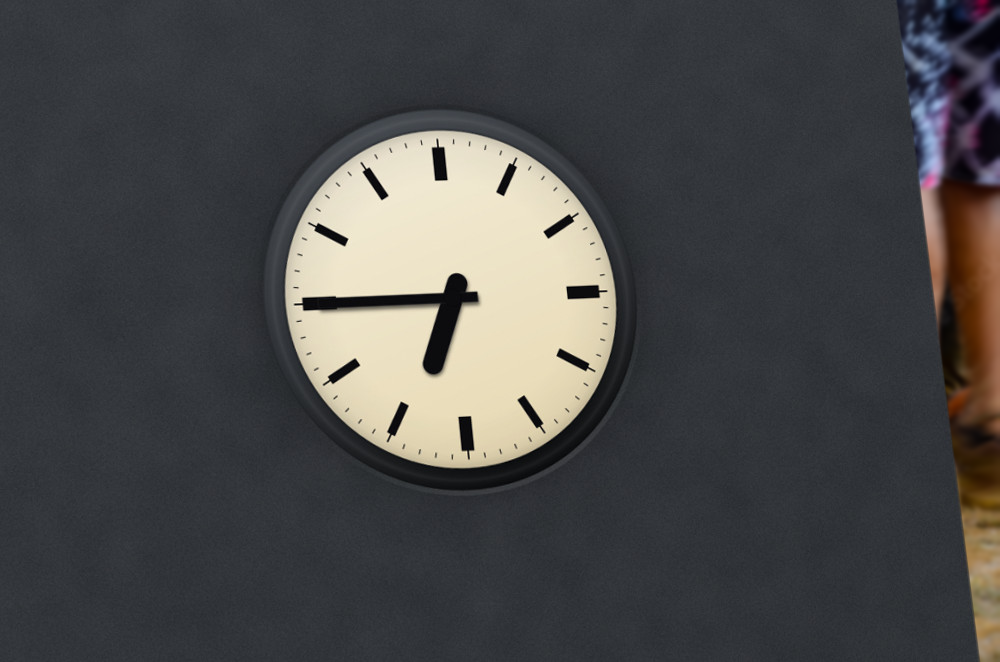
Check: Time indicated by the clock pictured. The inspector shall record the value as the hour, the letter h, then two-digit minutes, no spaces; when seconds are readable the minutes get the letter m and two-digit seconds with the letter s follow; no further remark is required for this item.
6h45
